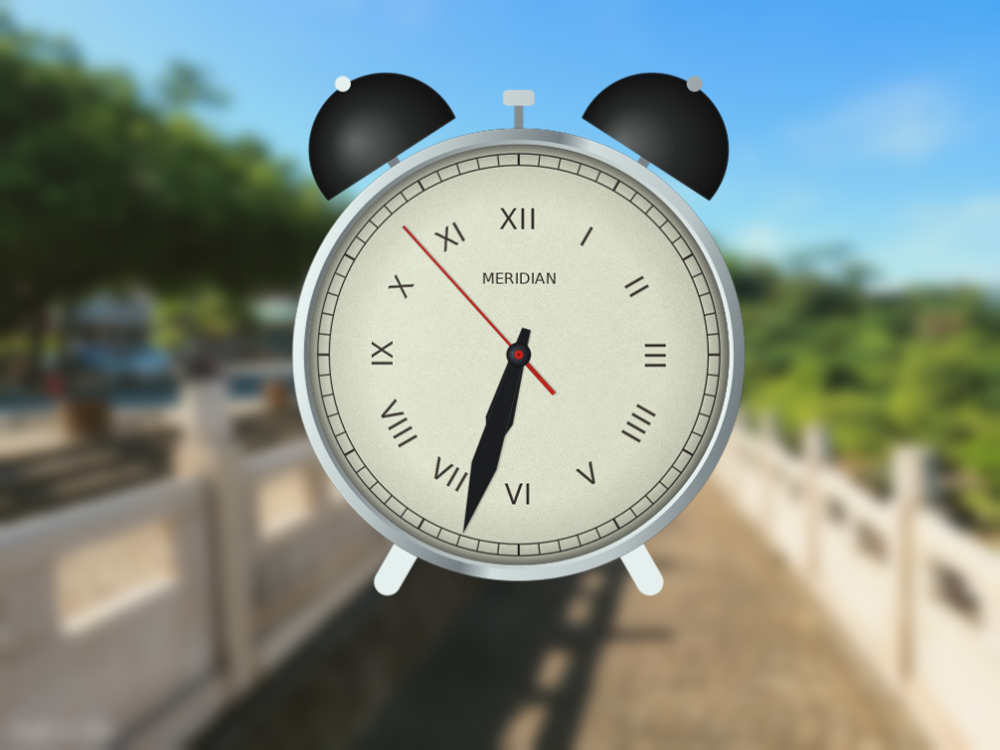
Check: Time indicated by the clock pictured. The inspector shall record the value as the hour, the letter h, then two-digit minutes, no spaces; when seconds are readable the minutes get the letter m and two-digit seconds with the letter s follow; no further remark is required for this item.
6h32m53s
